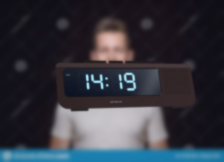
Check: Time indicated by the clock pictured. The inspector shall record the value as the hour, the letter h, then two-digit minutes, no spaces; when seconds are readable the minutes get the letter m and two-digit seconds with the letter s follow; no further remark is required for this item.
14h19
